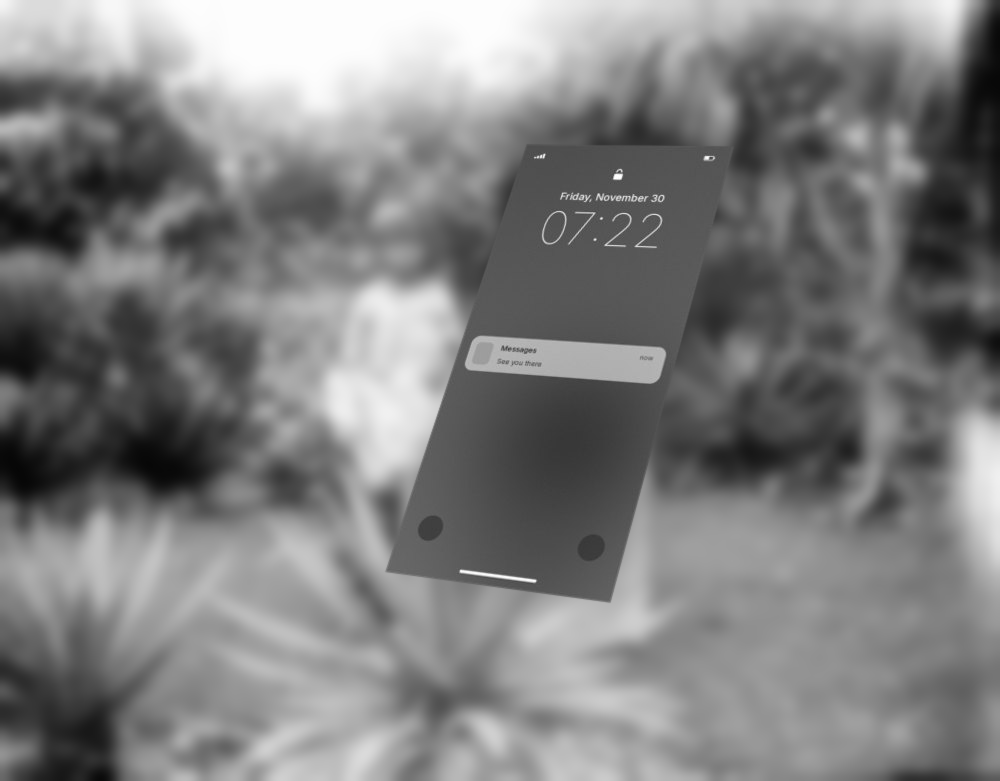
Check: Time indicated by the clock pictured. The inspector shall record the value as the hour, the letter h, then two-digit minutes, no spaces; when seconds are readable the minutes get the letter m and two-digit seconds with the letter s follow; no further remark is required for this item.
7h22
